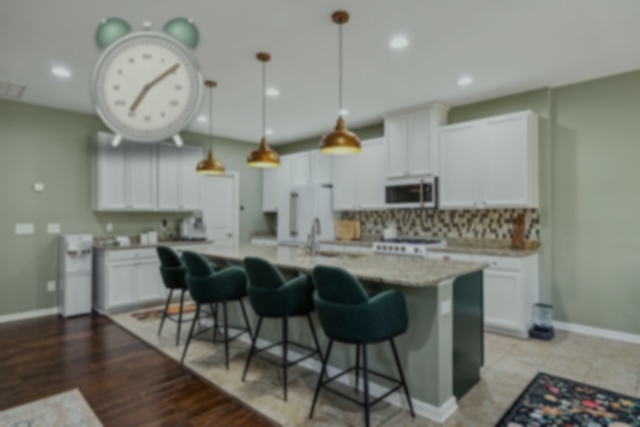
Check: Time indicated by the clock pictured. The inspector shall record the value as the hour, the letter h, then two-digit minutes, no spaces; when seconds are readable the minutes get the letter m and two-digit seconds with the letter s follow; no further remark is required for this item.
7h09
